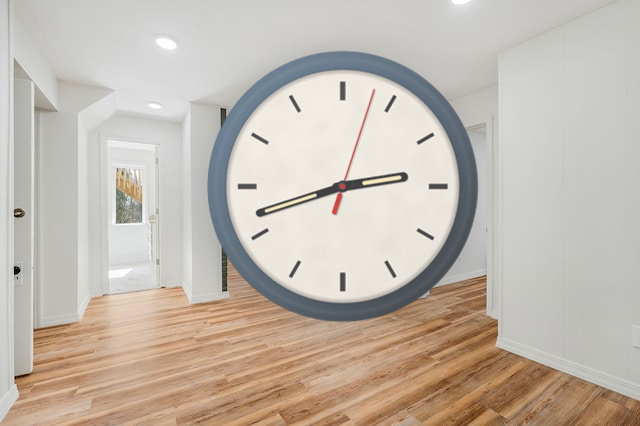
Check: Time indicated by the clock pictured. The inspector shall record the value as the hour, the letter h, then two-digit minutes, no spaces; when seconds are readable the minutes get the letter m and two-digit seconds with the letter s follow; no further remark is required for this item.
2h42m03s
